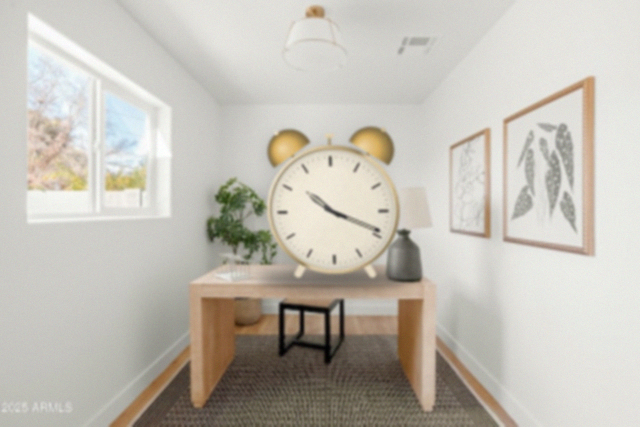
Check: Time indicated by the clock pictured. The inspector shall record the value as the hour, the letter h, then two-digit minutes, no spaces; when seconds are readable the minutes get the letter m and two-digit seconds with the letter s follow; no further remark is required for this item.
10h19
